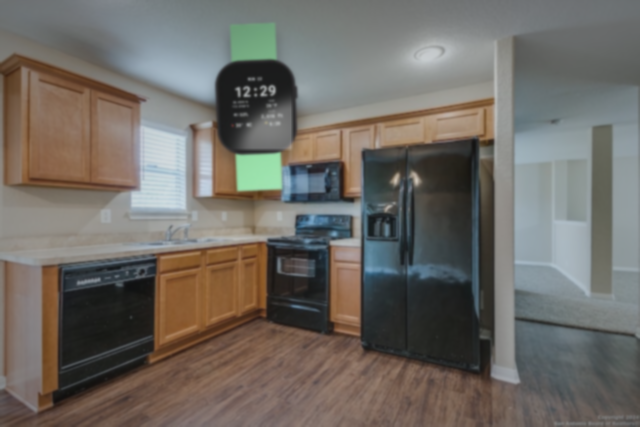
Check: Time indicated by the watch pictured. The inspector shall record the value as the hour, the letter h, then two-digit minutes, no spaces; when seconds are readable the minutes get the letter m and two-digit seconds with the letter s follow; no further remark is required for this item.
12h29
